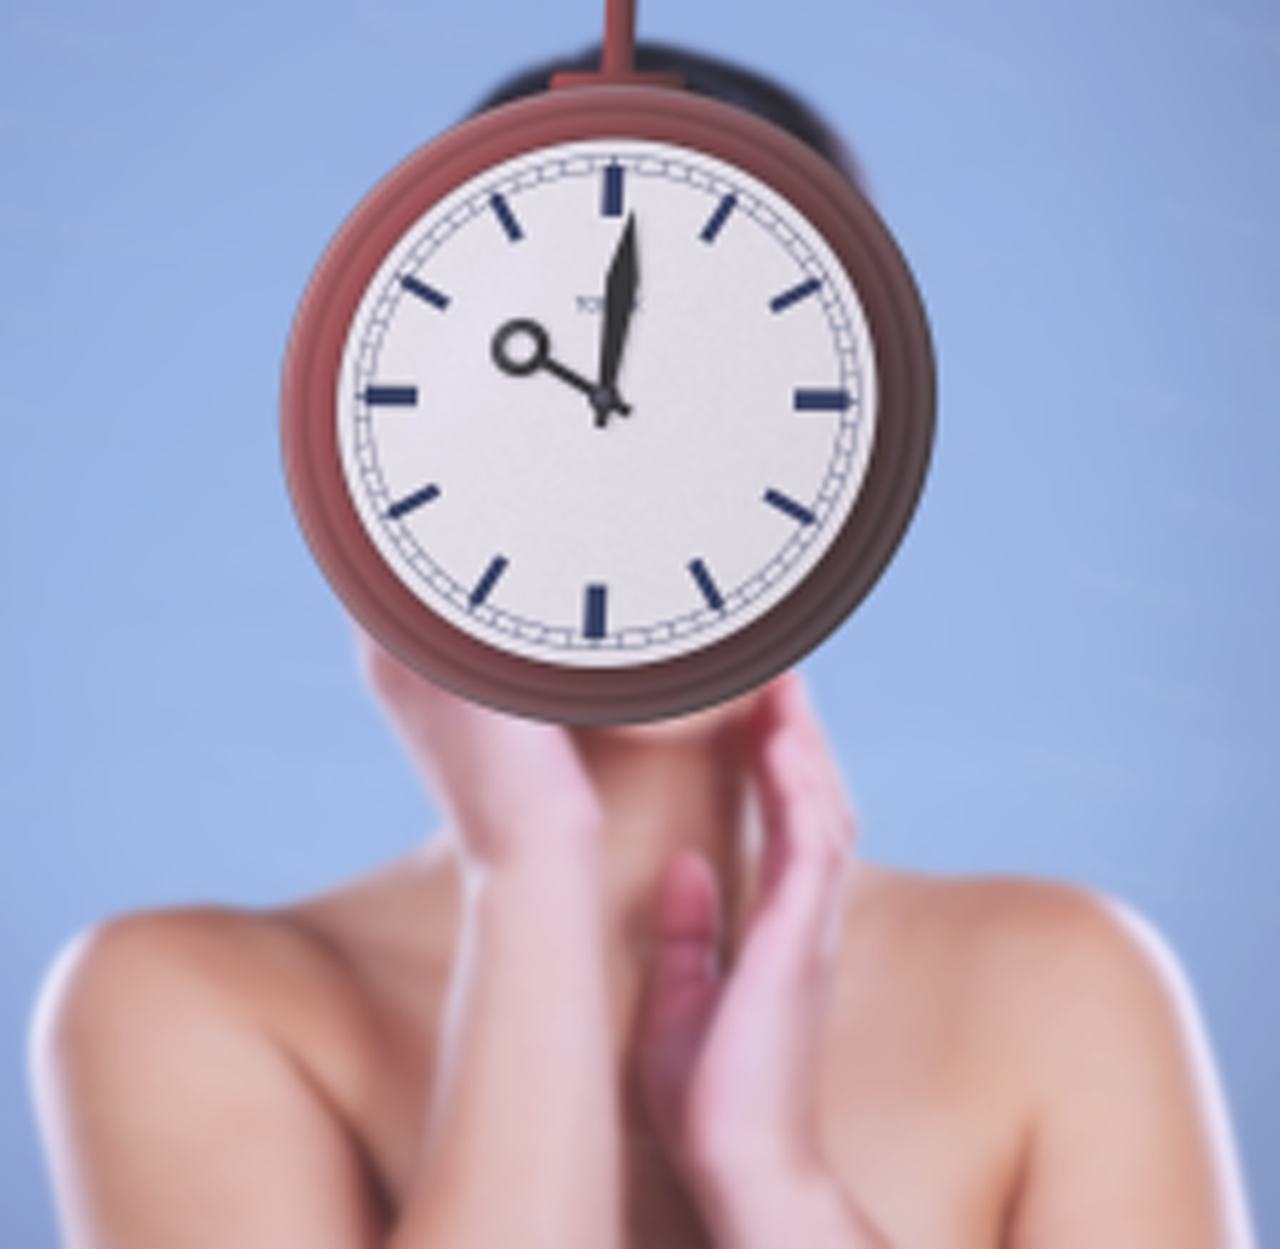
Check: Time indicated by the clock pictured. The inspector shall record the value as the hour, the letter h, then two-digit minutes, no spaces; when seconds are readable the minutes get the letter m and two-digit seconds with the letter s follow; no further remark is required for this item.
10h01
